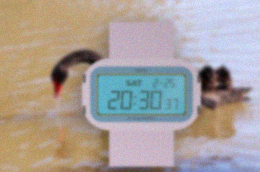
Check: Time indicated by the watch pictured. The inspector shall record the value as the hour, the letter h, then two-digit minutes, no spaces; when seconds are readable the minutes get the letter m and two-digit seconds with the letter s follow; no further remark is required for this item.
20h30
